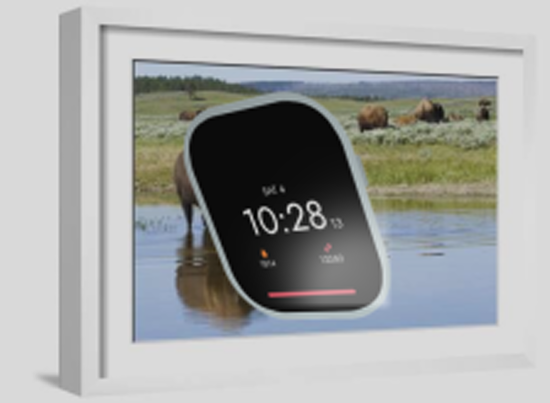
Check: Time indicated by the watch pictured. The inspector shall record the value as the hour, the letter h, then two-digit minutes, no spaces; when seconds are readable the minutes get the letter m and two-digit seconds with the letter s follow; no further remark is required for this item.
10h28
